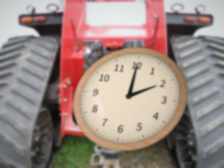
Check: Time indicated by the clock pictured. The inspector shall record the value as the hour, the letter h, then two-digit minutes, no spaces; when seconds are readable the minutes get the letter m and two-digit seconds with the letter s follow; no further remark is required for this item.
2h00
